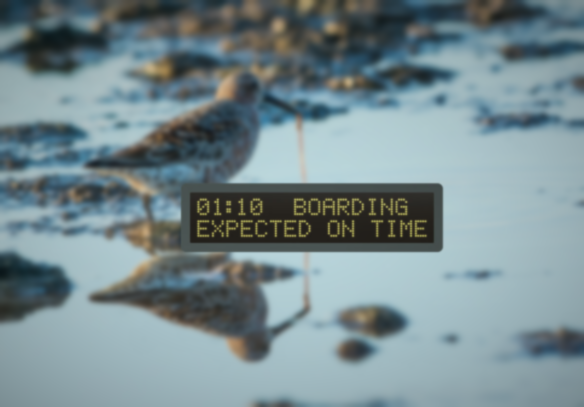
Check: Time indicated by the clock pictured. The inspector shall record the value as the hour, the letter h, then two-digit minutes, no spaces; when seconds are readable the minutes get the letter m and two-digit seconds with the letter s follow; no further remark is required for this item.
1h10
